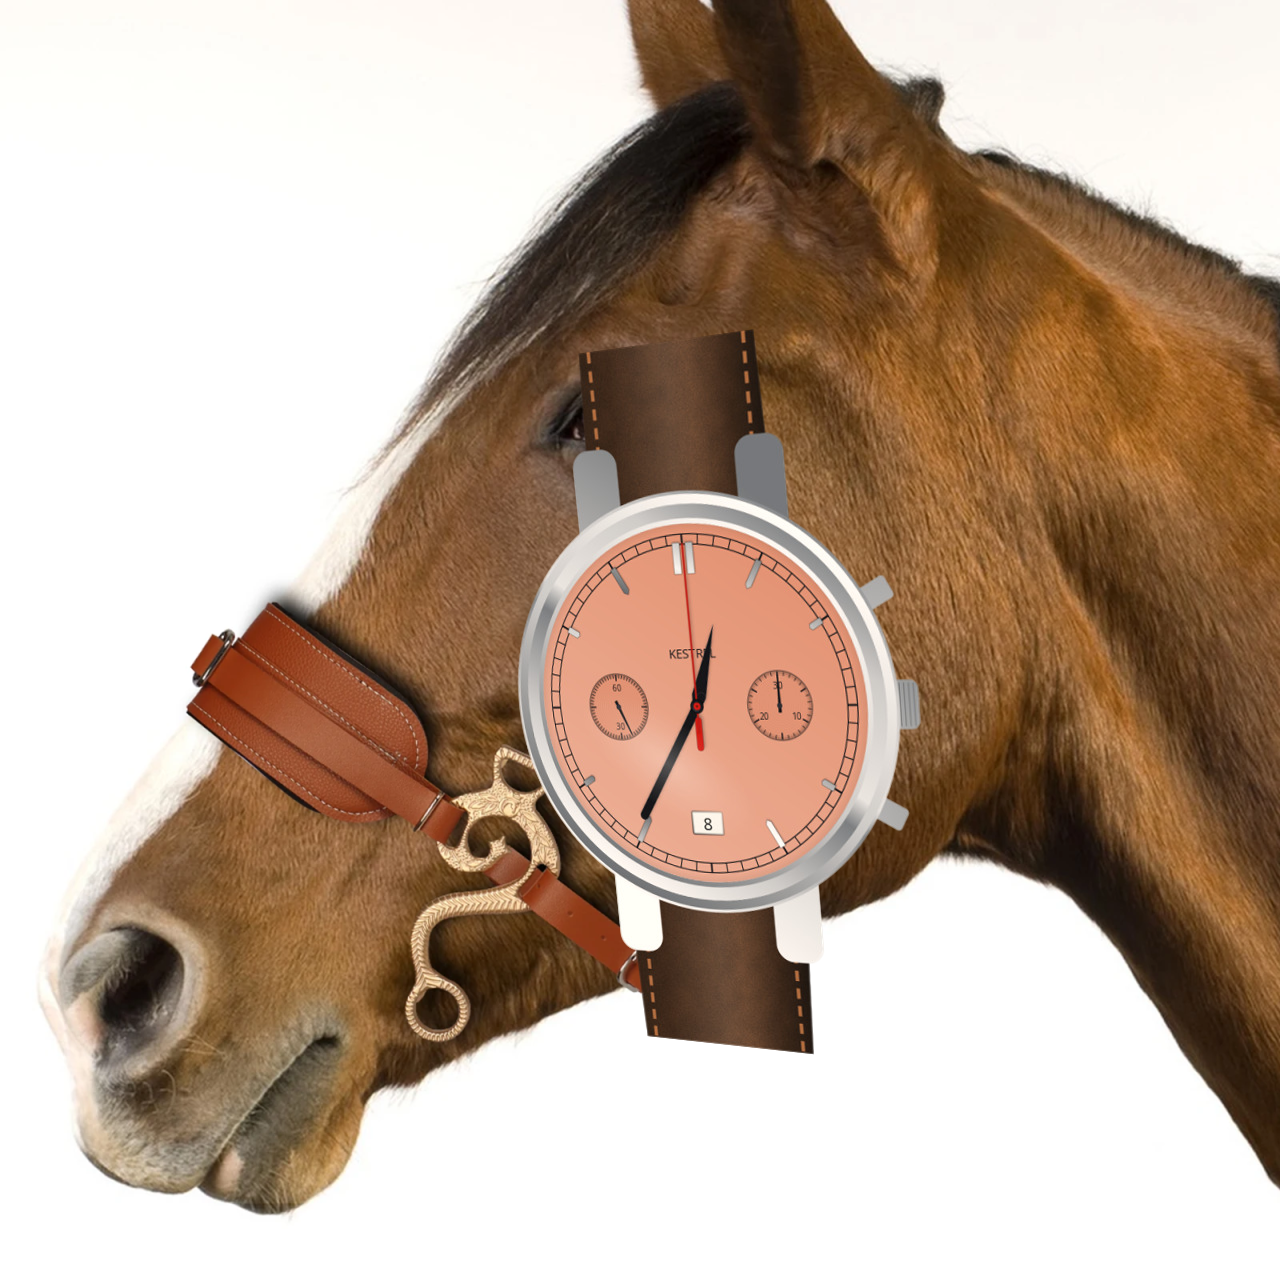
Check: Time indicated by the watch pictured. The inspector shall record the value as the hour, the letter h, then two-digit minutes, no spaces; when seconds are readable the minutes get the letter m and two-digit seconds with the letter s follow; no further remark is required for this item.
12h35m26s
